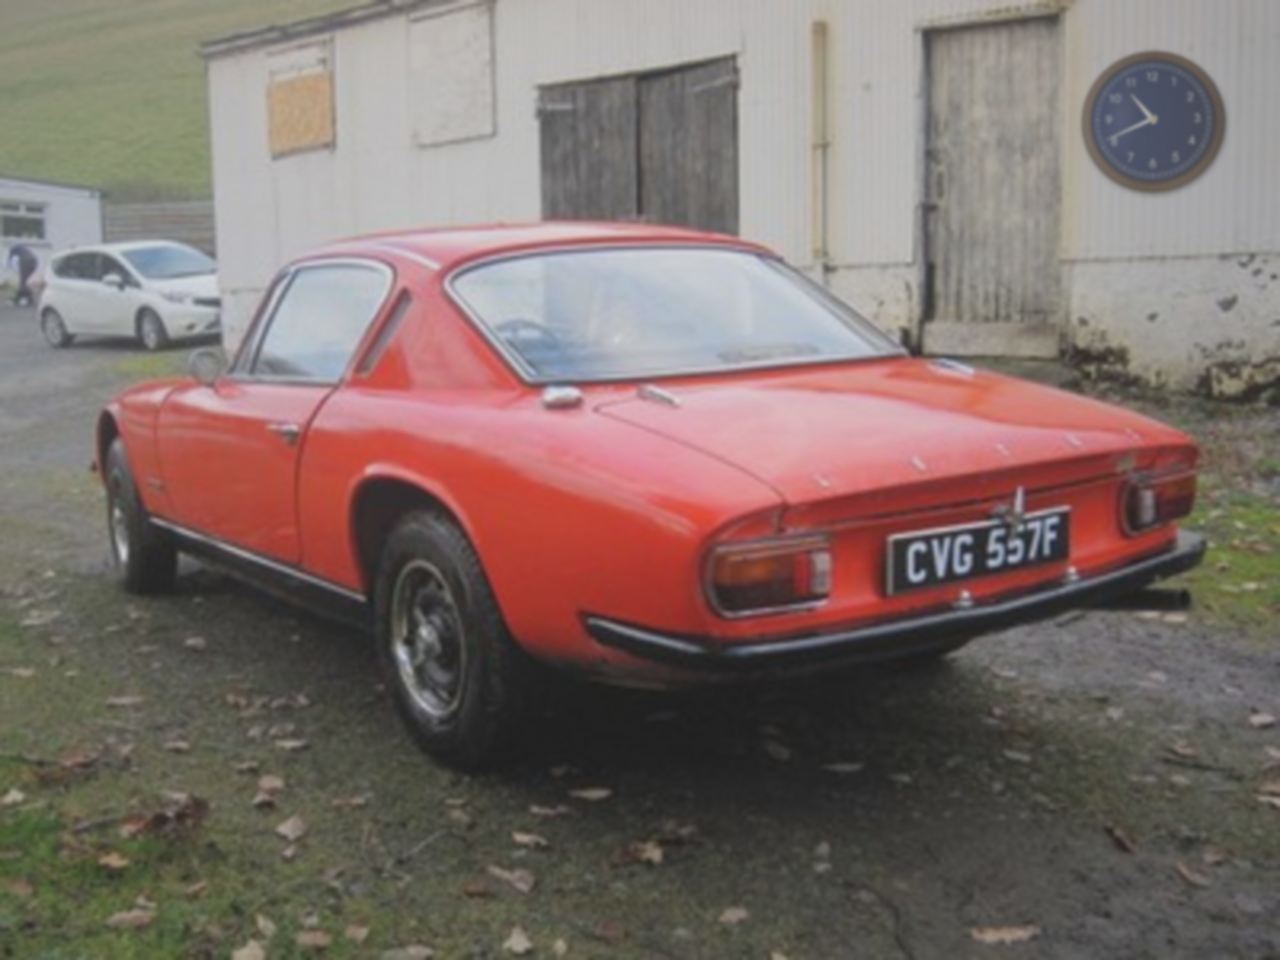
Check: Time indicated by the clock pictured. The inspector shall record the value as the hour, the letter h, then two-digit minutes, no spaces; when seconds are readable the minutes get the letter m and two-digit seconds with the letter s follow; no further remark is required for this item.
10h41
